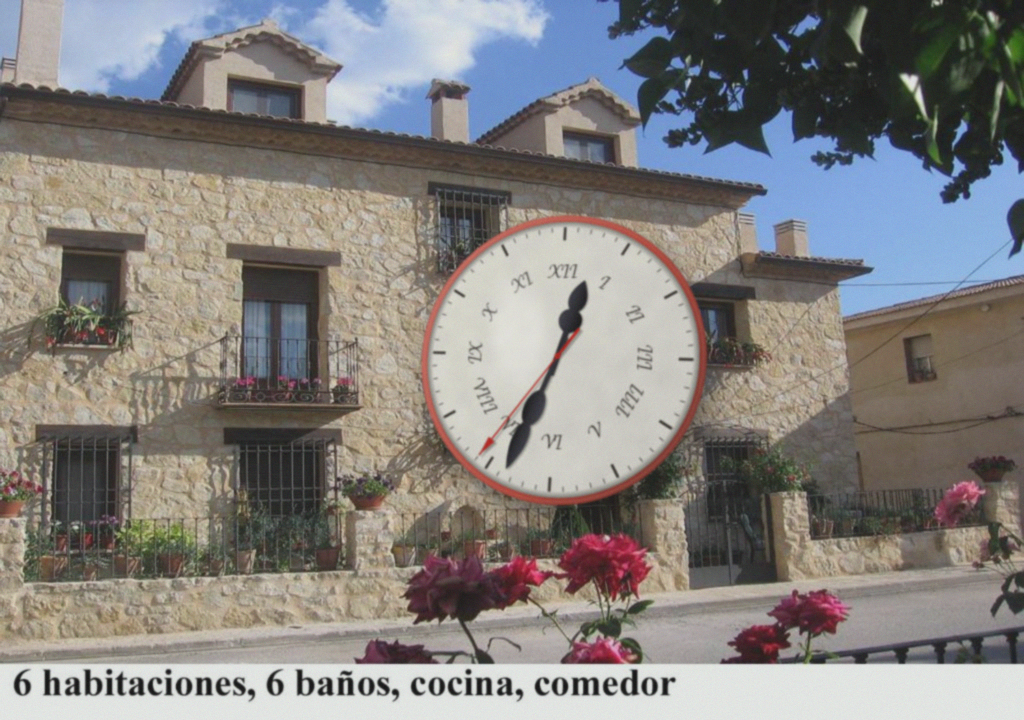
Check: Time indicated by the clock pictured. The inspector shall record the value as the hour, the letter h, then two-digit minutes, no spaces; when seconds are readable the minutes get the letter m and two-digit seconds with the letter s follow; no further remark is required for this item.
12h33m36s
